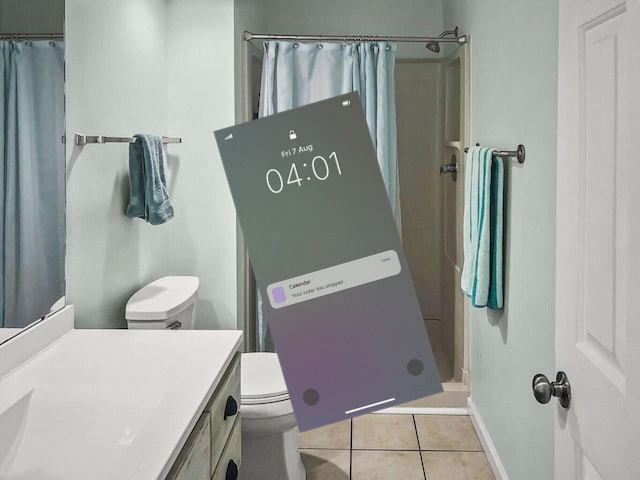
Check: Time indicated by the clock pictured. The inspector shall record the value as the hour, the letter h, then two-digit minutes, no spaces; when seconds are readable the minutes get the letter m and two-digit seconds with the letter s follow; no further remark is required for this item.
4h01
